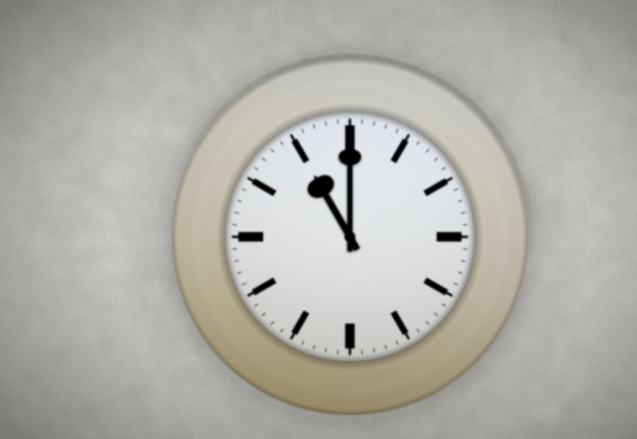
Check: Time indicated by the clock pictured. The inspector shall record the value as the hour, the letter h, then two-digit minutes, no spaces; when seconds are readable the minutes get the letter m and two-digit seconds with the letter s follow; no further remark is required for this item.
11h00
